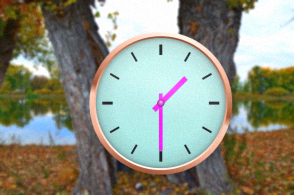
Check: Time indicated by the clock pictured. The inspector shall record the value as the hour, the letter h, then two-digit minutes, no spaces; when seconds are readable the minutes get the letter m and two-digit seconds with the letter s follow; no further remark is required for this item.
1h30
